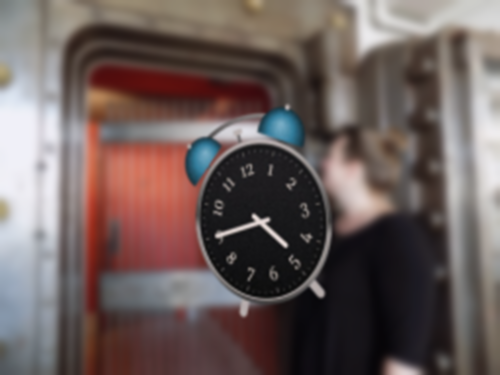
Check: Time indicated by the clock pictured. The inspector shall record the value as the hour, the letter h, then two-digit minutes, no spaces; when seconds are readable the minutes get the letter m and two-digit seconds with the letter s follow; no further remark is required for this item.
4h45
